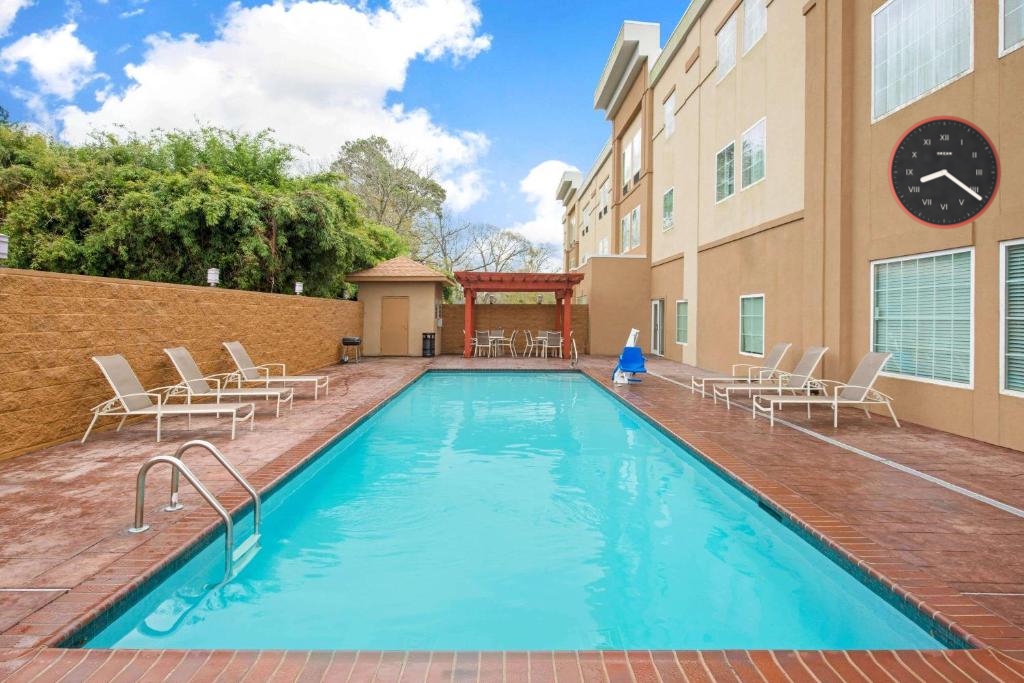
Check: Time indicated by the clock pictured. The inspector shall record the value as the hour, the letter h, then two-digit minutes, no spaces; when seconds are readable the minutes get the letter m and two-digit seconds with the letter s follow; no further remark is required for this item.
8h21
